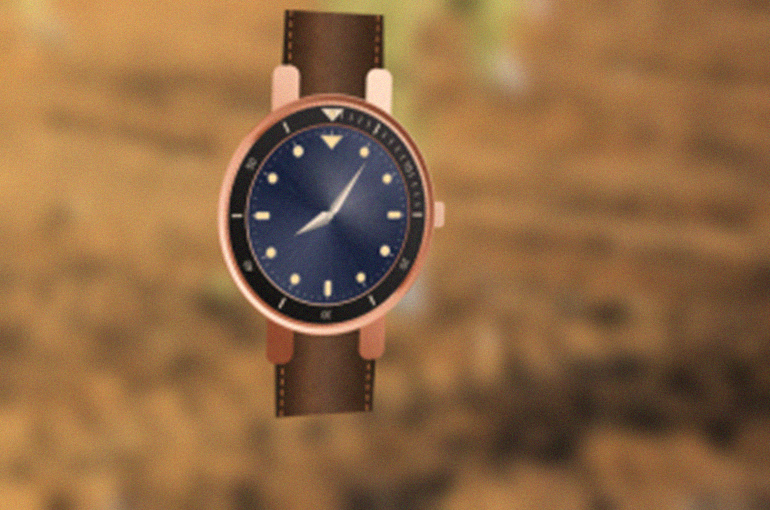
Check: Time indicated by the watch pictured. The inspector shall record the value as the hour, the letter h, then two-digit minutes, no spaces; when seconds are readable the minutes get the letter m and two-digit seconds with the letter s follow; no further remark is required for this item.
8h06
